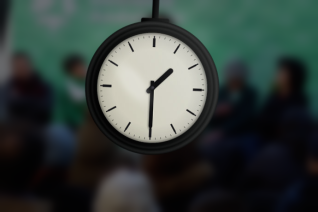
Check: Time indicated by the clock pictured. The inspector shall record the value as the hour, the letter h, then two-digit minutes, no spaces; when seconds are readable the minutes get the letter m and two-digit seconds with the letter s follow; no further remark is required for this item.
1h30
